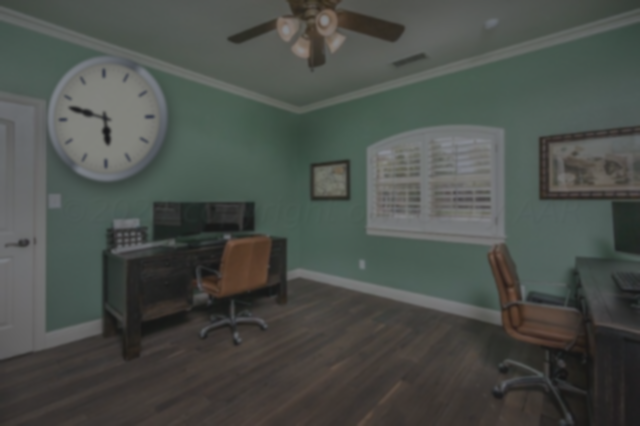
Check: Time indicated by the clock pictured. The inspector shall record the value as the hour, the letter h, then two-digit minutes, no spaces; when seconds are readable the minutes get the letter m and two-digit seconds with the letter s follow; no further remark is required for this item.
5h48
